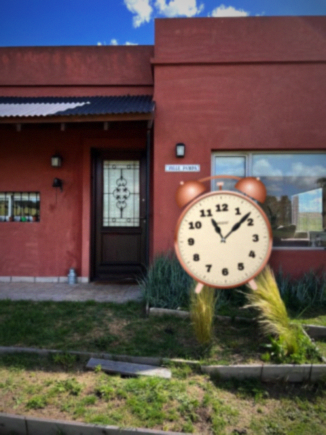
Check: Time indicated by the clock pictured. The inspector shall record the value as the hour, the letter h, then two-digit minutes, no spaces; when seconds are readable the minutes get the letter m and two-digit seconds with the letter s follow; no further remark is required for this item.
11h08
